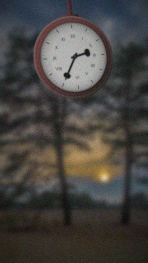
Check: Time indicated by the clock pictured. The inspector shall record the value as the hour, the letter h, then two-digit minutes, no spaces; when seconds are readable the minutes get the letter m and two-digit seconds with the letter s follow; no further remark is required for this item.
2h35
